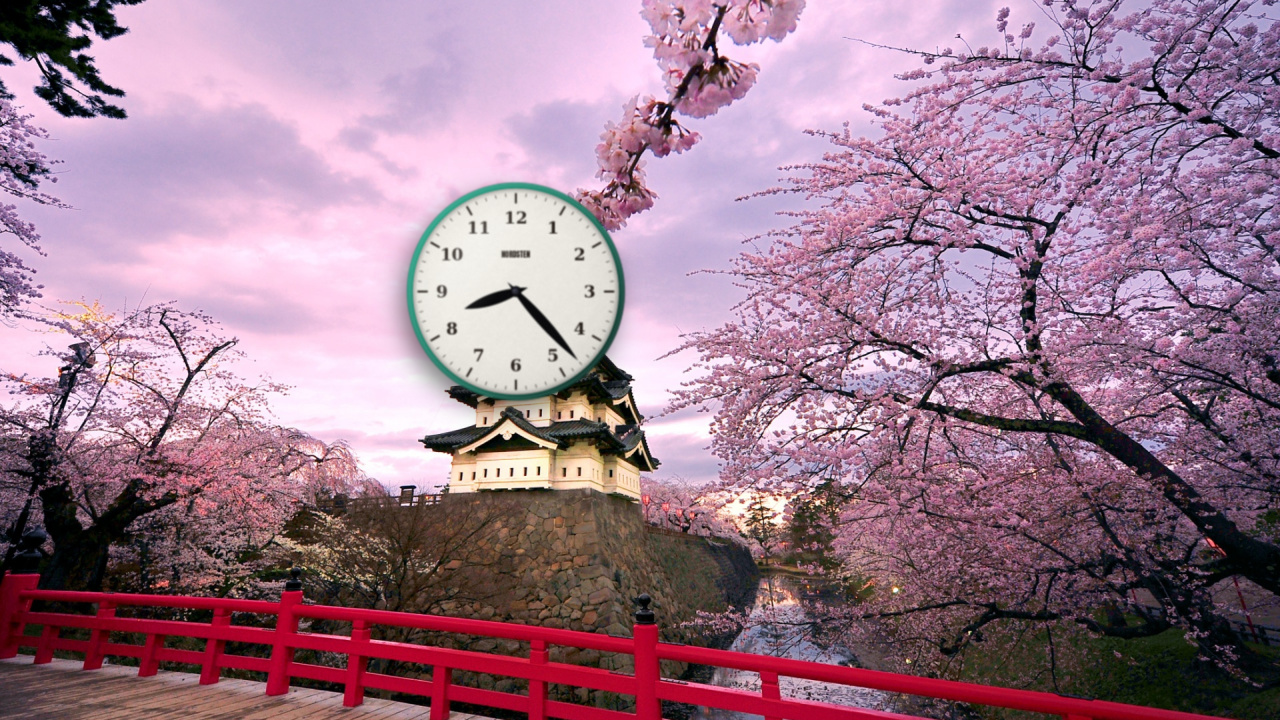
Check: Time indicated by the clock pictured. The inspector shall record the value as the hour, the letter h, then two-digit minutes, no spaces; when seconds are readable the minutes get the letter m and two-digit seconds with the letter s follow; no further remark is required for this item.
8h23
